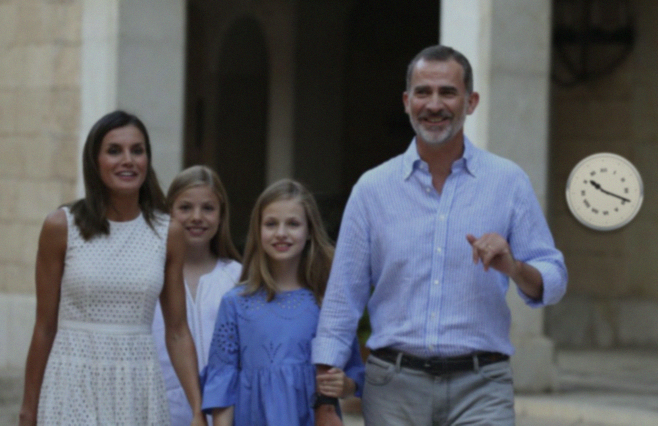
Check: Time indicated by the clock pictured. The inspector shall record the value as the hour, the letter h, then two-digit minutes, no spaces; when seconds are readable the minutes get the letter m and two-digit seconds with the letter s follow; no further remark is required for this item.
10h19
